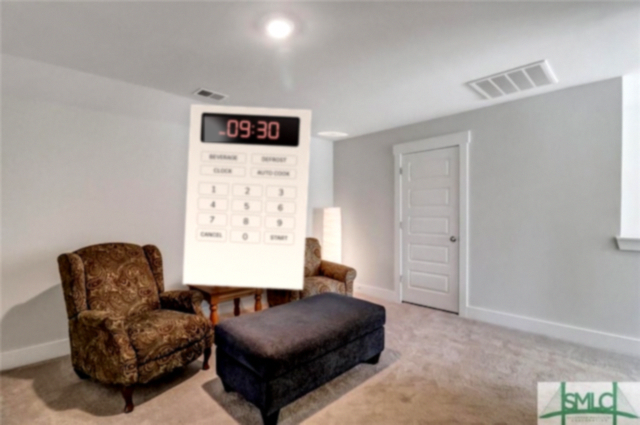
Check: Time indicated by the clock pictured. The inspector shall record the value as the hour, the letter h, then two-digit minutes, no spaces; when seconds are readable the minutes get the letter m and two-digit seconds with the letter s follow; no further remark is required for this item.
9h30
